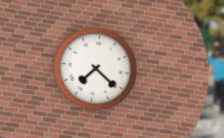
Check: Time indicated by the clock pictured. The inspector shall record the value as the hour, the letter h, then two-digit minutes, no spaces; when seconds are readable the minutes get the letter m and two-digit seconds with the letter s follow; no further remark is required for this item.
7h21
